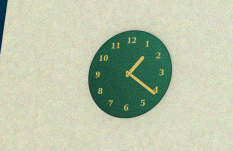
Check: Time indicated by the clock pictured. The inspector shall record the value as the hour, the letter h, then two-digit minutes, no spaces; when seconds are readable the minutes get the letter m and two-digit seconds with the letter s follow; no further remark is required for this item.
1h21
